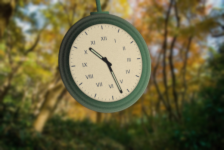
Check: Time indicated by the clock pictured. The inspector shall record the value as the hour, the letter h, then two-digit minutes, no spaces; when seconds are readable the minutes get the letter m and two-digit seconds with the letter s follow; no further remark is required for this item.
10h27
